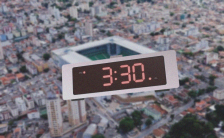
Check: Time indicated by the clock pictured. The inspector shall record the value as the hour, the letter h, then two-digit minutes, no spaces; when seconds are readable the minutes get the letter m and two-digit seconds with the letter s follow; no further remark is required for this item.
3h30
